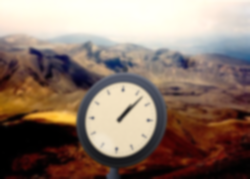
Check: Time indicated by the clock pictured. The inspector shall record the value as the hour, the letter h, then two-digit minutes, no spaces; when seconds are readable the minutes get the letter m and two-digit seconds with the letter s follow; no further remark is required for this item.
1h07
